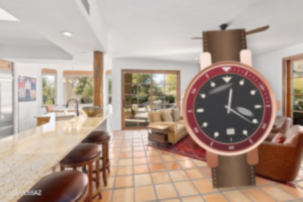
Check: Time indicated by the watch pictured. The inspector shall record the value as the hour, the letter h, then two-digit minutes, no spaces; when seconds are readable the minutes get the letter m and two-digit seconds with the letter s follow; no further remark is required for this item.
12h21
